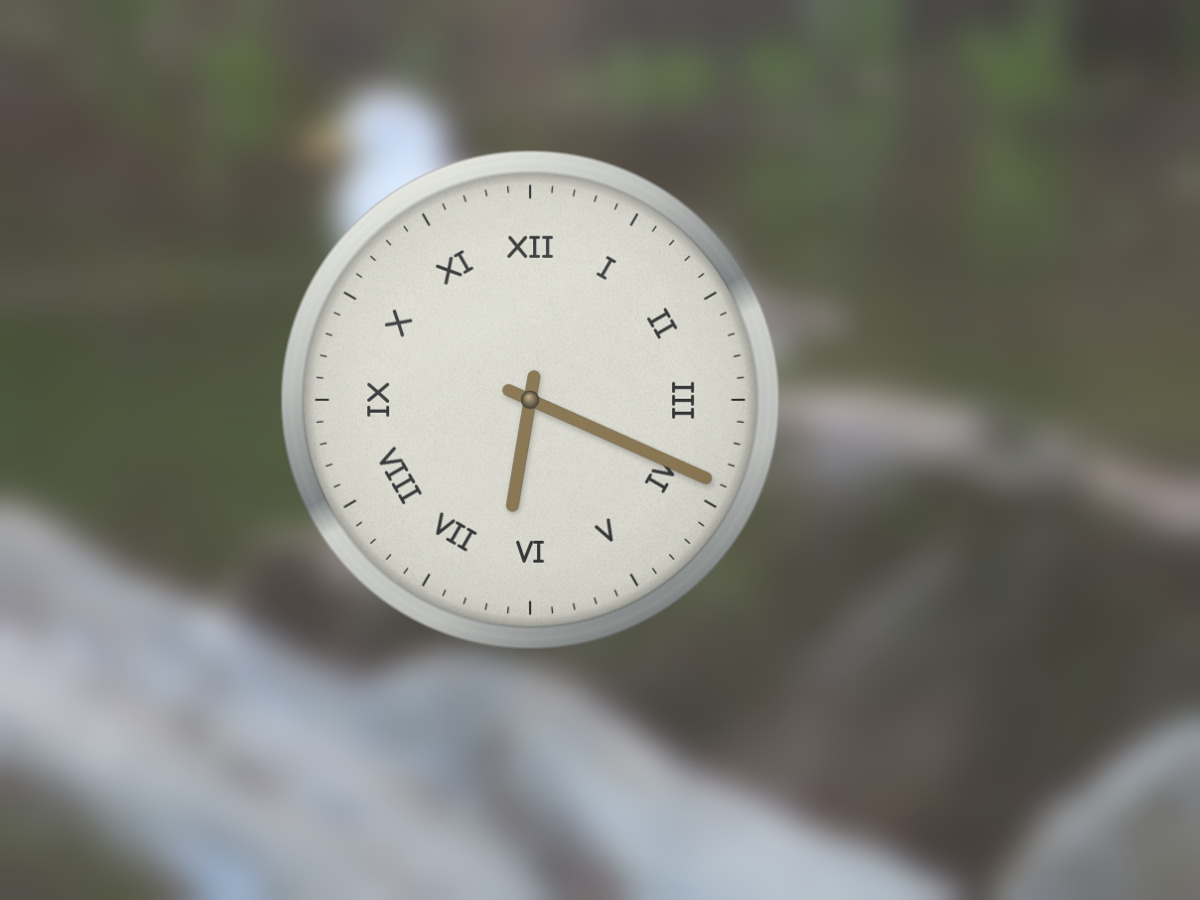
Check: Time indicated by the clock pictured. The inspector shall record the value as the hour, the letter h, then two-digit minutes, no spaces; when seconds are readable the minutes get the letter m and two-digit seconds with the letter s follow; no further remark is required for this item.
6h19
